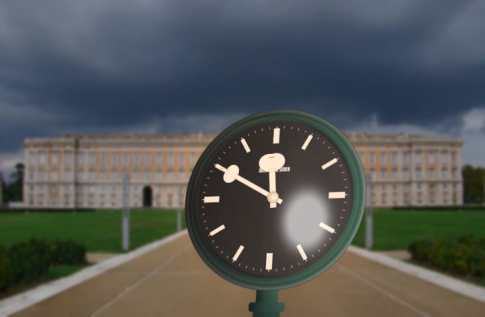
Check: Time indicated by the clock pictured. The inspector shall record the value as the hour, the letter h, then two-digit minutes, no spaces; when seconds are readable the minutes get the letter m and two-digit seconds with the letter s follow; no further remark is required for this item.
11h50
